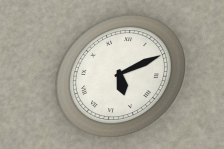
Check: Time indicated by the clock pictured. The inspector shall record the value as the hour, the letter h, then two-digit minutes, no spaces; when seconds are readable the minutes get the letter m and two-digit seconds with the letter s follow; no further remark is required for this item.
5h10
